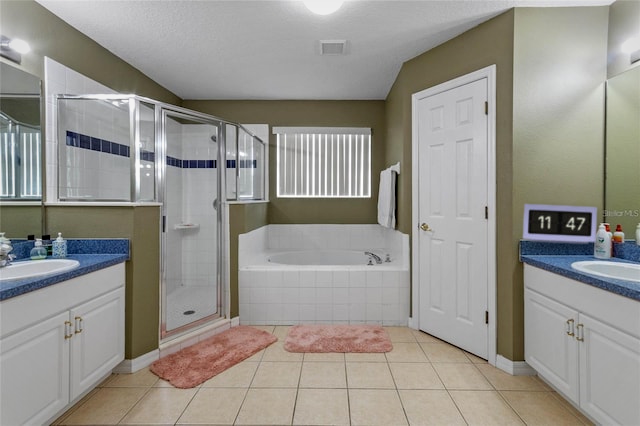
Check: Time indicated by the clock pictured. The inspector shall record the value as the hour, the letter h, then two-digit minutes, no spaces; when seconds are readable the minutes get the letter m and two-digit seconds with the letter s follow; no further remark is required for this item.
11h47
